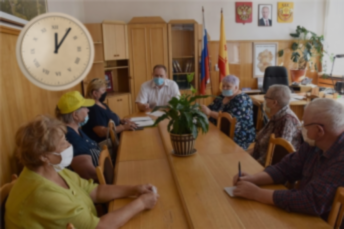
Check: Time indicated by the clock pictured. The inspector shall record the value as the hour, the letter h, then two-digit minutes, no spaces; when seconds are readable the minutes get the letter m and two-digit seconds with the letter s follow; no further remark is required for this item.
12h06
